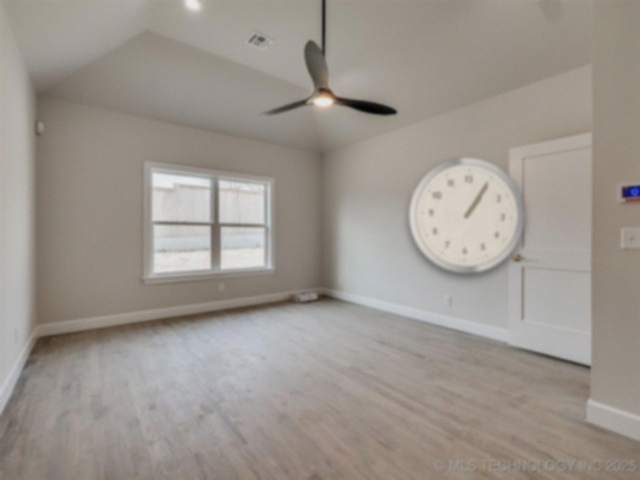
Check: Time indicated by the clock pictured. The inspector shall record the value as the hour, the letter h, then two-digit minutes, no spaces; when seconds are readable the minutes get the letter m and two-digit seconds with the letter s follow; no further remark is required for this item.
1h05
